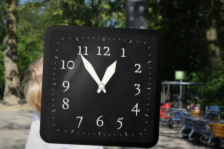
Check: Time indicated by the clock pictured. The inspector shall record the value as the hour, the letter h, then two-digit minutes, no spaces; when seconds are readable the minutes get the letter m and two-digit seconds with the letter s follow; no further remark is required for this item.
12h54
